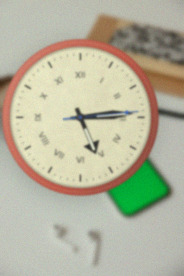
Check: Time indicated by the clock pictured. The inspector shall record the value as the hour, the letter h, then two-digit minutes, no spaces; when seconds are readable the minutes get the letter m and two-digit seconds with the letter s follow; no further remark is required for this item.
5h14m14s
